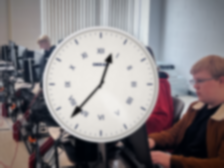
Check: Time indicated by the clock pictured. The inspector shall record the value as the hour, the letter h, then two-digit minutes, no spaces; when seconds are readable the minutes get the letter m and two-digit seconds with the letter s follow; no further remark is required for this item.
12h37
